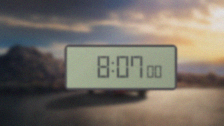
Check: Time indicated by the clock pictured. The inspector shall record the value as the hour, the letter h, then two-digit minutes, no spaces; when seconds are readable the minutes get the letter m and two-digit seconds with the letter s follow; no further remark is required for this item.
8h07m00s
